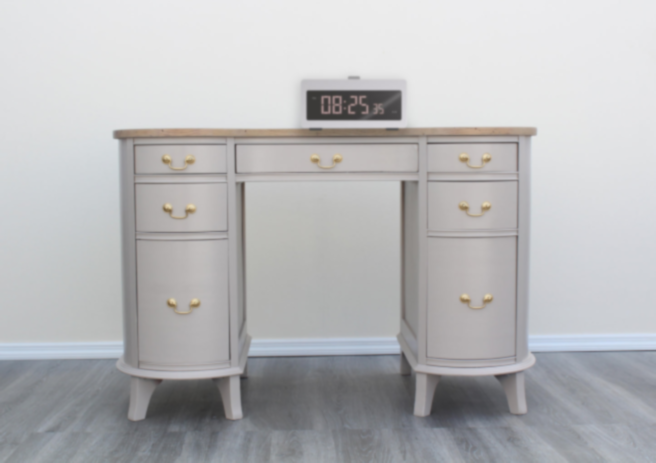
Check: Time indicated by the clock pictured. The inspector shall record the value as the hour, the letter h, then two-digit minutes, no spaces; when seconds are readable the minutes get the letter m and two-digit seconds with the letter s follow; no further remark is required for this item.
8h25
